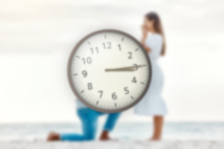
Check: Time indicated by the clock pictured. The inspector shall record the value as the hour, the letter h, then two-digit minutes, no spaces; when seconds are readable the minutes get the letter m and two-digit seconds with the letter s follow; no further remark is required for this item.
3h15
